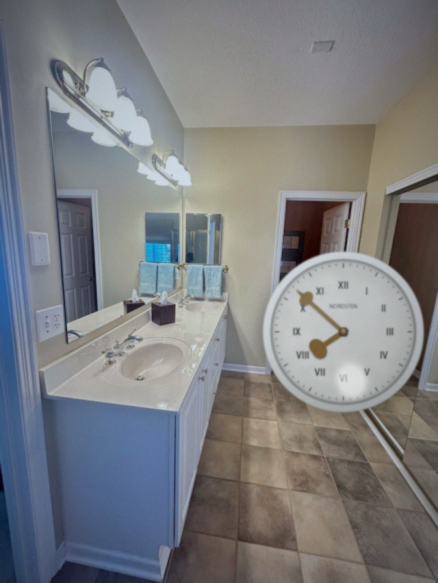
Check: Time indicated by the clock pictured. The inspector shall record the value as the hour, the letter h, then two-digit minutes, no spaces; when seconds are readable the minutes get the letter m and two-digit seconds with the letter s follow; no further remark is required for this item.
7h52
